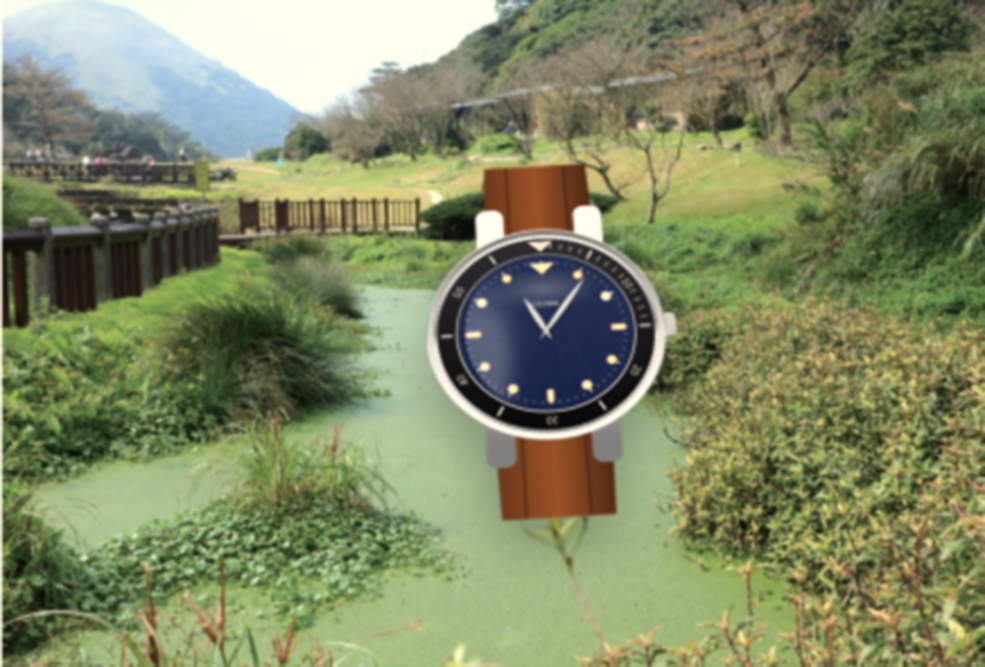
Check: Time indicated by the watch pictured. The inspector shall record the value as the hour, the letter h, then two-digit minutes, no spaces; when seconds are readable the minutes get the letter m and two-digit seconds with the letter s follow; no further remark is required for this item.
11h06
